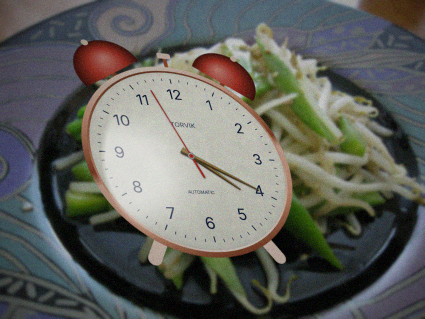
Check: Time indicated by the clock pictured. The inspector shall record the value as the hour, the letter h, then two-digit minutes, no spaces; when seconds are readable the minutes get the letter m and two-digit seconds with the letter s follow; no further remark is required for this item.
4h19m57s
